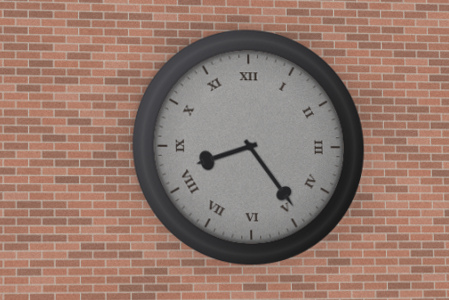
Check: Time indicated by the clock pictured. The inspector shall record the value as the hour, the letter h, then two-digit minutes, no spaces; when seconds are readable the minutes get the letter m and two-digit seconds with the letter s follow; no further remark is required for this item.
8h24
